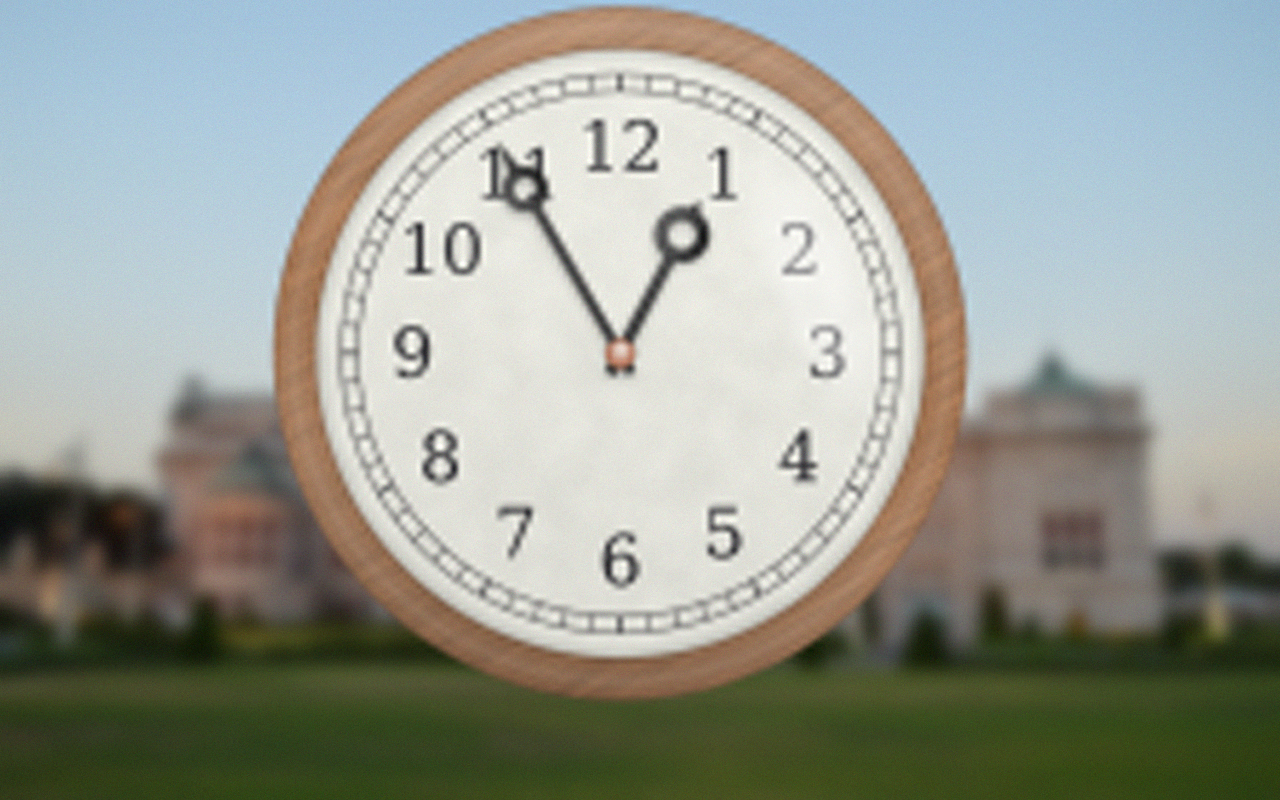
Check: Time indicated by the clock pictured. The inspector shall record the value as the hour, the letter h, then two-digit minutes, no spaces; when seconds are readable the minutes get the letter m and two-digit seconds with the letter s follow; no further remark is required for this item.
12h55
